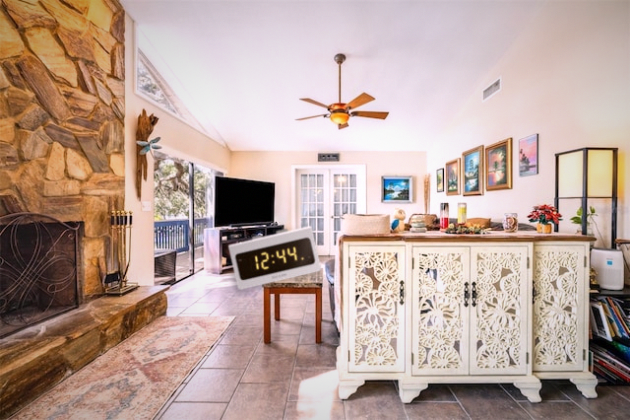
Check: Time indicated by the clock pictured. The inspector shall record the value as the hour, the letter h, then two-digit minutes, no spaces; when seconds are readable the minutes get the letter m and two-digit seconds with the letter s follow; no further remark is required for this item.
12h44
